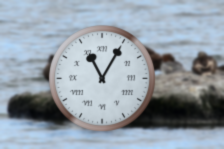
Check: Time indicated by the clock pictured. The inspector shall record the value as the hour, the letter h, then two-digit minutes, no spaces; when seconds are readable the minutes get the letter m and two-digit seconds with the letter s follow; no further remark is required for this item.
11h05
